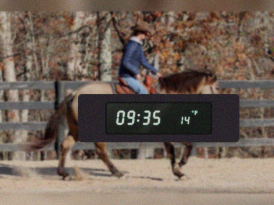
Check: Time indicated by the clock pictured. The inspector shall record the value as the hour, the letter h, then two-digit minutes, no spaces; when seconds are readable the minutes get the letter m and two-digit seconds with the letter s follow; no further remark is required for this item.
9h35
